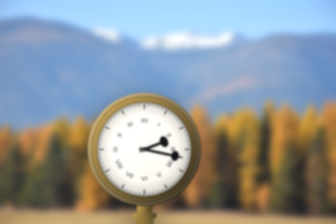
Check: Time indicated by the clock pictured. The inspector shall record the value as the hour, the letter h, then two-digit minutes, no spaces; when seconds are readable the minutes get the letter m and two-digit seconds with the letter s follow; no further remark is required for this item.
2h17
